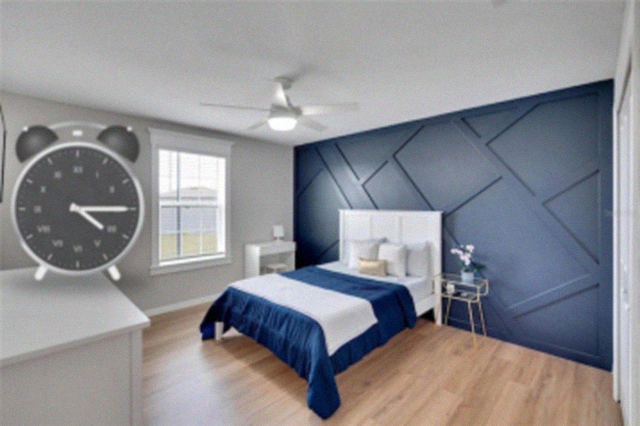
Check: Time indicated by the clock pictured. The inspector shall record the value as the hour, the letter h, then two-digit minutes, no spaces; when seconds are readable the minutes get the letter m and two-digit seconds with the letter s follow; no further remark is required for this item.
4h15
